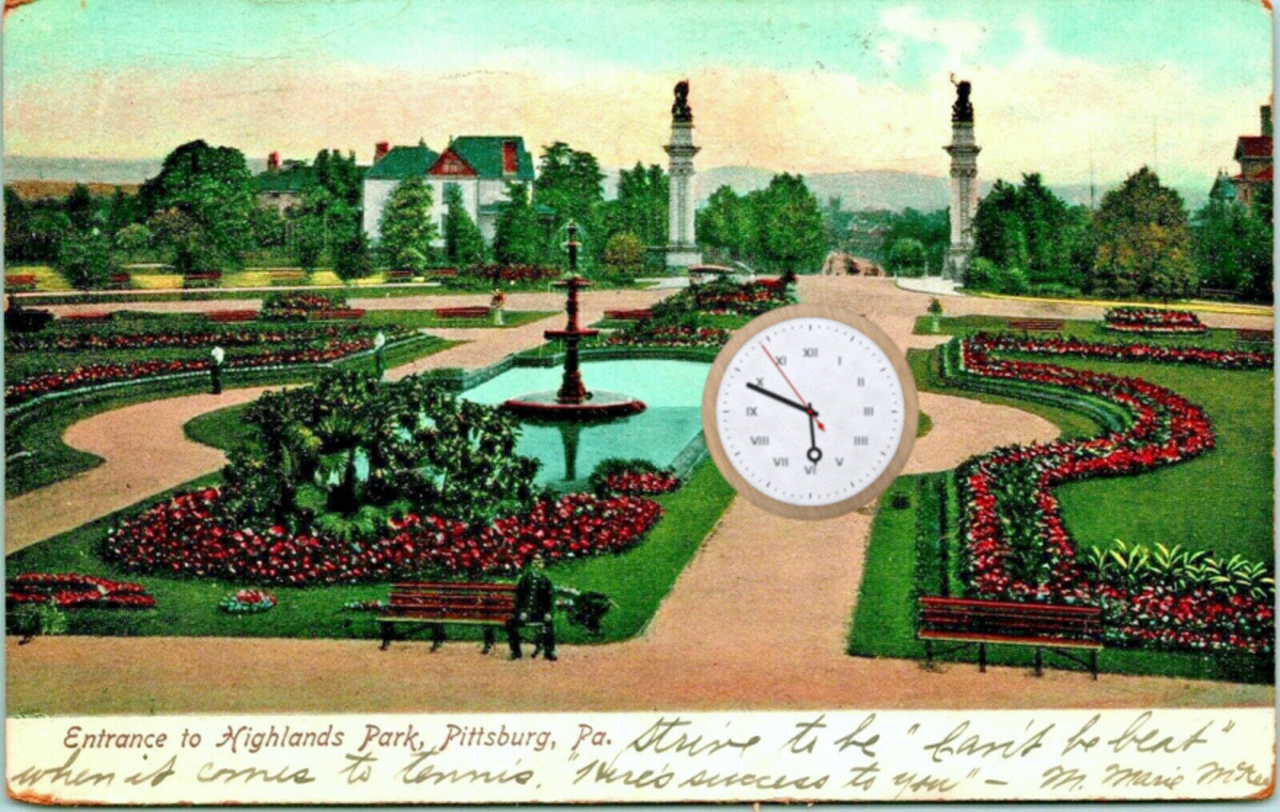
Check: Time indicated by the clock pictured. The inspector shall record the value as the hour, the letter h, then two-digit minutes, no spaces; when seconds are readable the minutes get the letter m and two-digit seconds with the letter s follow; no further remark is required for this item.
5h48m54s
